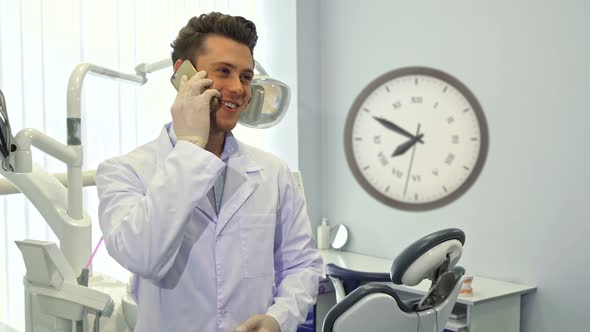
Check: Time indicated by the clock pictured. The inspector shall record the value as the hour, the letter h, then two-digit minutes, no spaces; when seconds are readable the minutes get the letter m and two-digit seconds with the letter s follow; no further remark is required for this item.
7h49m32s
